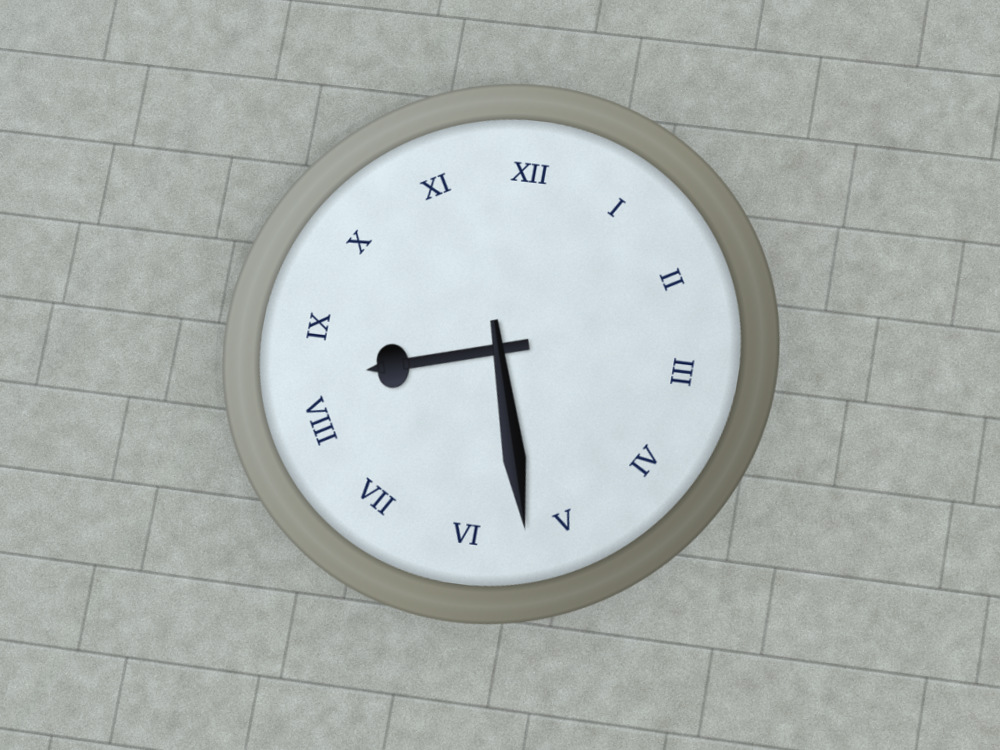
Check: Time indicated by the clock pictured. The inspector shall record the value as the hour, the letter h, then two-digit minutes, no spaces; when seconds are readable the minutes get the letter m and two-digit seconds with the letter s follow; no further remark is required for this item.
8h27
